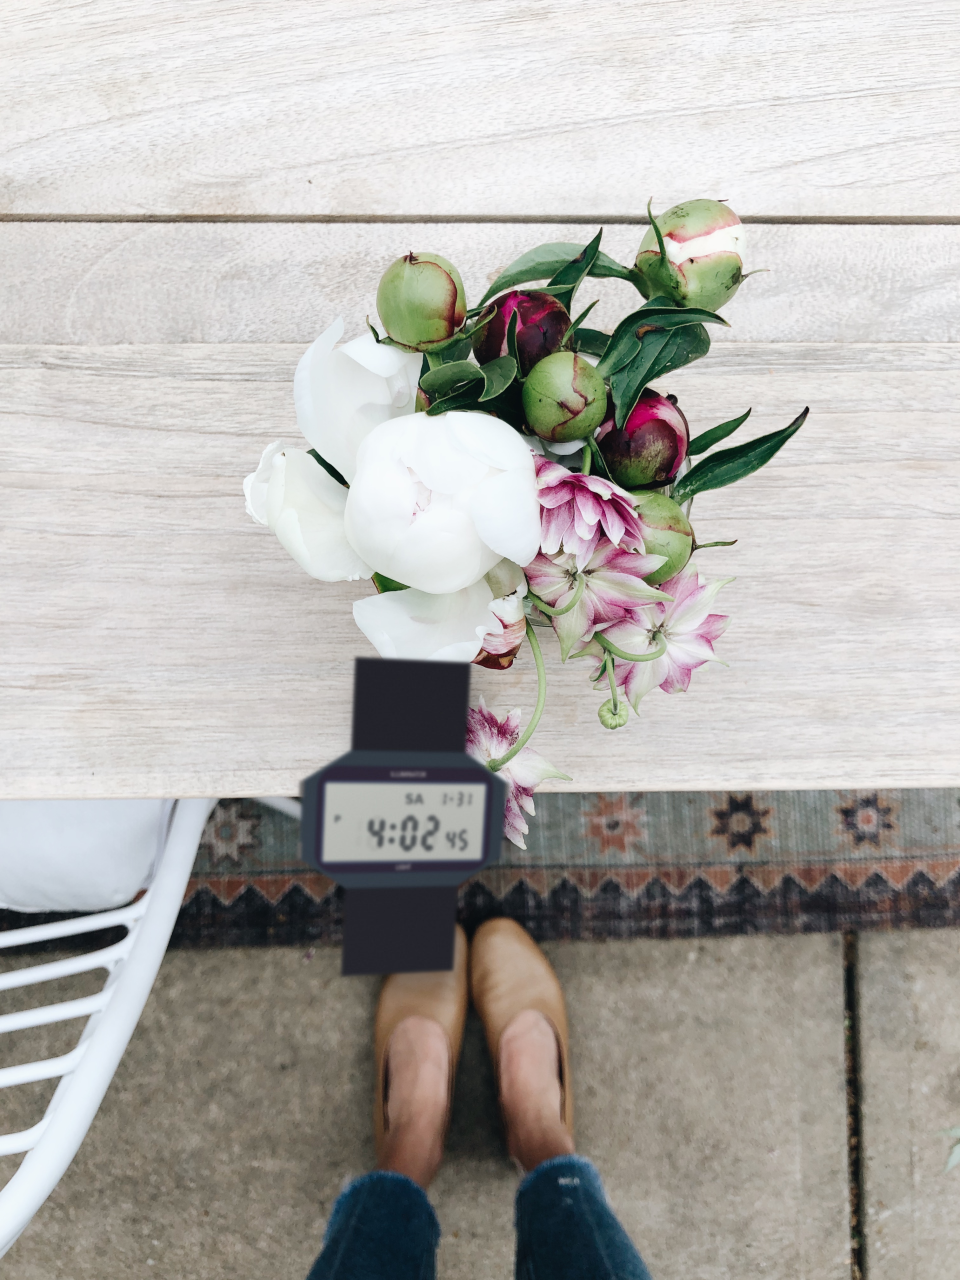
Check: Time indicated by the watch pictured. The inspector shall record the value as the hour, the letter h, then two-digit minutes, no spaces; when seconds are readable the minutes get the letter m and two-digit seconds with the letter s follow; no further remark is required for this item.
4h02m45s
